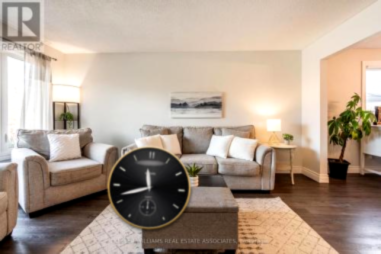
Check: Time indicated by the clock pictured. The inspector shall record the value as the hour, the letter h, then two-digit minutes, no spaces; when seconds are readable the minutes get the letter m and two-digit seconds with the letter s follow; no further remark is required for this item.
11h42
